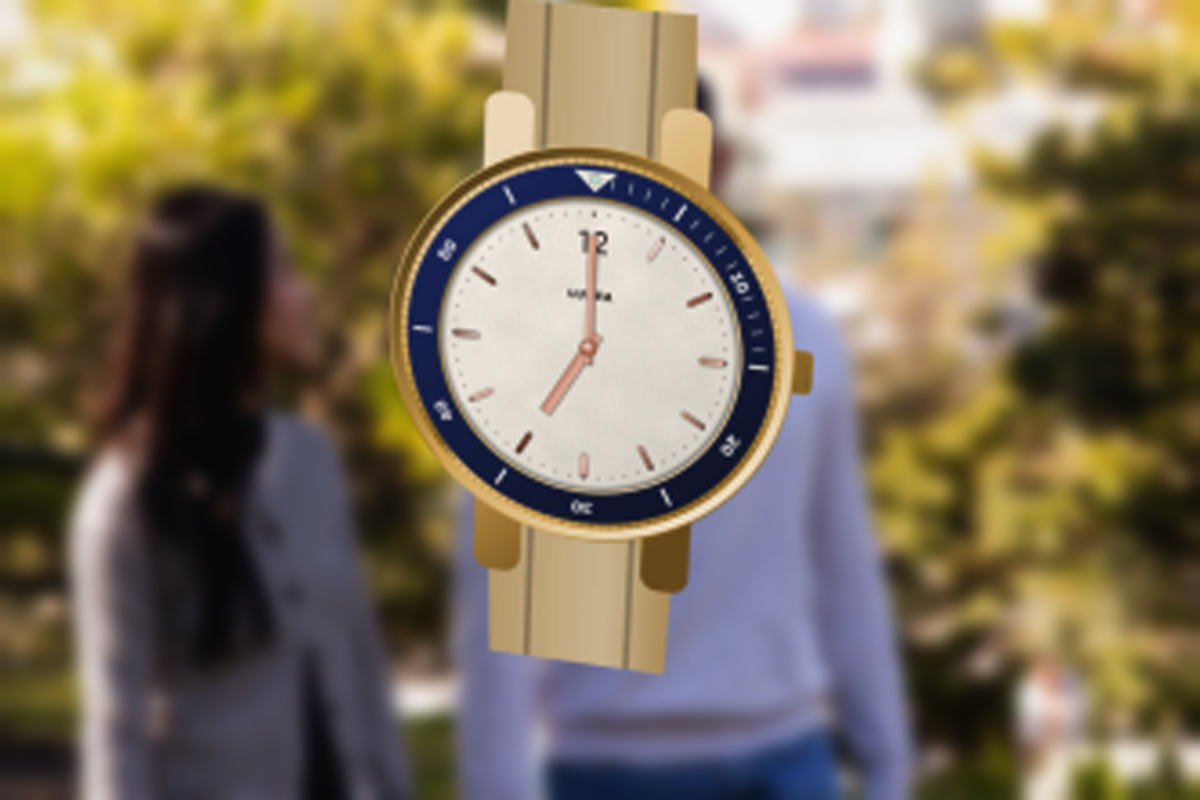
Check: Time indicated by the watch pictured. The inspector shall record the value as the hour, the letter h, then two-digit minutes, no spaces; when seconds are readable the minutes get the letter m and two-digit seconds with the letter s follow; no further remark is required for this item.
7h00
